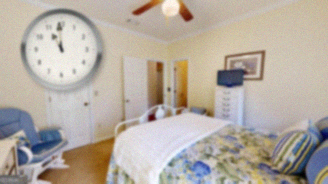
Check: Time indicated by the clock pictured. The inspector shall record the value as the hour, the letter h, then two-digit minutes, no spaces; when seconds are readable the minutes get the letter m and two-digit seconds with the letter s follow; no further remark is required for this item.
10h59
